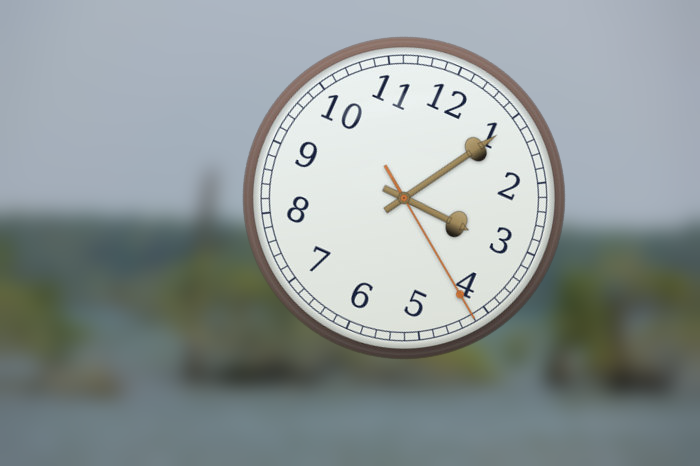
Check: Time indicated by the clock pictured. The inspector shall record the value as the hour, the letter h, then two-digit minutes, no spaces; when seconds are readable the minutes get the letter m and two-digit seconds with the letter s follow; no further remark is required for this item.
3h05m21s
